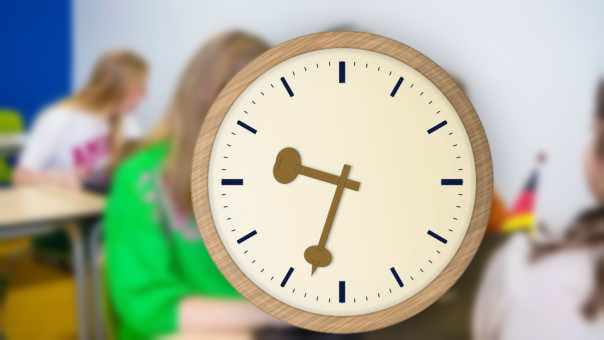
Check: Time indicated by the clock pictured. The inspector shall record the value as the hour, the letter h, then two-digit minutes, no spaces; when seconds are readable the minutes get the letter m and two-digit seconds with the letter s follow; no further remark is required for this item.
9h33
